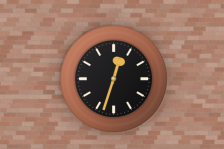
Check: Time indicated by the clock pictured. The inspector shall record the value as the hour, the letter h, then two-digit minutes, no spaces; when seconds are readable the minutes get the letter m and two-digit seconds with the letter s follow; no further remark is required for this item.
12h33
